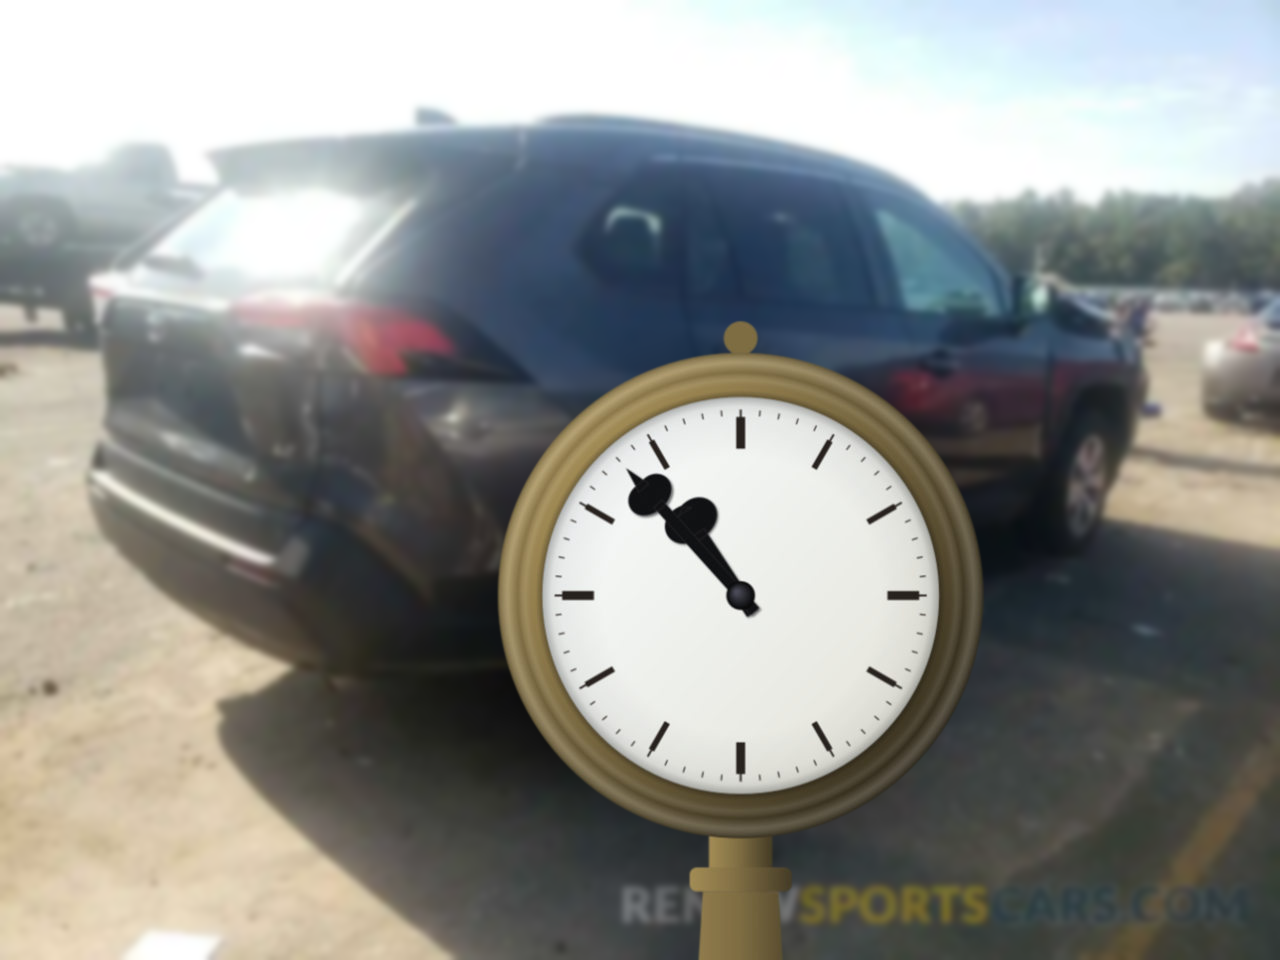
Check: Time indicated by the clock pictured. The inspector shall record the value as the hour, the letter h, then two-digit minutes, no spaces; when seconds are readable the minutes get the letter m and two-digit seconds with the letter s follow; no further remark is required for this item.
10h53
